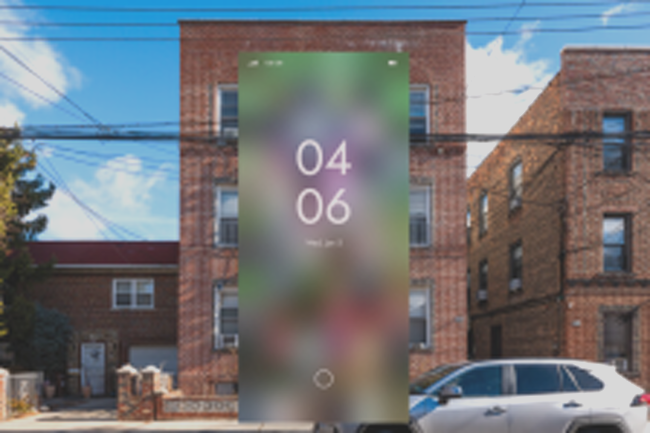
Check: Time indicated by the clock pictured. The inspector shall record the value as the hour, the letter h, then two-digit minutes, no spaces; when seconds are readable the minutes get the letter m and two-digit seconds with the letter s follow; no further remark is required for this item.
4h06
